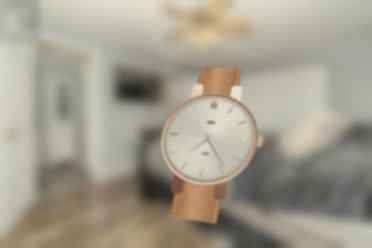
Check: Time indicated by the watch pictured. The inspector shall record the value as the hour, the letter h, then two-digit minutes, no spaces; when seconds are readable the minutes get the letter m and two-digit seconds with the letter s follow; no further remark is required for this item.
7h24
